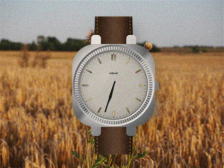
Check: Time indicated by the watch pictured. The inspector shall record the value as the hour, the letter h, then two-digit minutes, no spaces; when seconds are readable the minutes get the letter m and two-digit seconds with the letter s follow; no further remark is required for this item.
6h33
